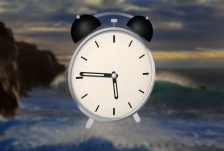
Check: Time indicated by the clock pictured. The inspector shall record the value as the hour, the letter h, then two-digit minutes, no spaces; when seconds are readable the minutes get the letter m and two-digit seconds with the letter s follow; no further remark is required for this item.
5h46
